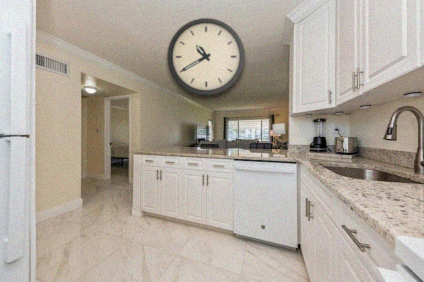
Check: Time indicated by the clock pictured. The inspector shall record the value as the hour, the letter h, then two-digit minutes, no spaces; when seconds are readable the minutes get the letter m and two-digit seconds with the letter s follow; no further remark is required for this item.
10h40
